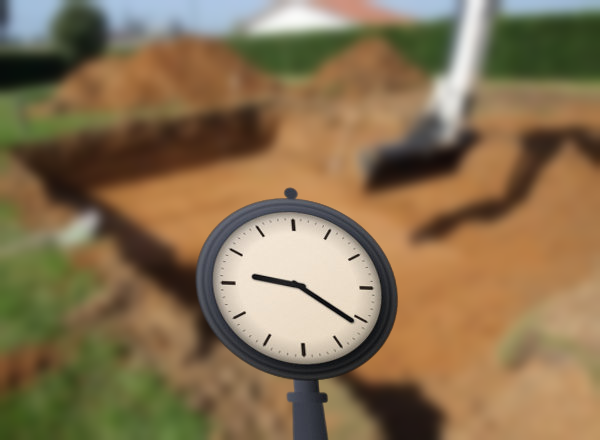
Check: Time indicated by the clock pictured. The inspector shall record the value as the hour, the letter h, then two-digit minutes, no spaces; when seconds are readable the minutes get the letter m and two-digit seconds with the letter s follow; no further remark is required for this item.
9h21
